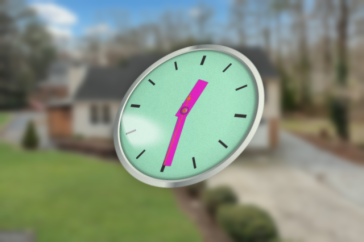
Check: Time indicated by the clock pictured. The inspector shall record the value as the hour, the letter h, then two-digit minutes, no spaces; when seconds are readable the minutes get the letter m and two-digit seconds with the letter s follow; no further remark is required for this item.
12h29m30s
